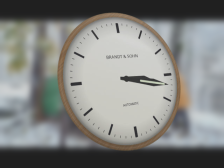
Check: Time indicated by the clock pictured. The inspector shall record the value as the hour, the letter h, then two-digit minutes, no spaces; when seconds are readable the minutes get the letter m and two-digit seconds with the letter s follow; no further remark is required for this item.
3h17
